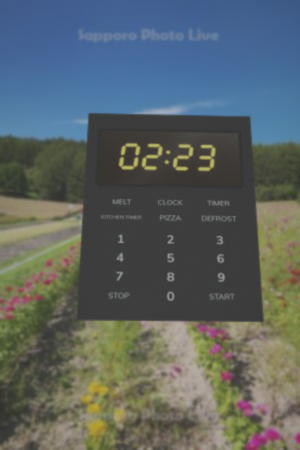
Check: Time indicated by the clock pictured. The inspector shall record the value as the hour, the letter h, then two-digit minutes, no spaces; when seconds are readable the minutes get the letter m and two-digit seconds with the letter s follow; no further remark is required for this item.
2h23
